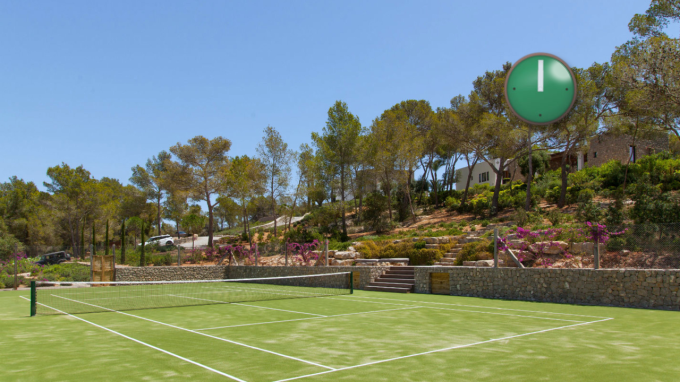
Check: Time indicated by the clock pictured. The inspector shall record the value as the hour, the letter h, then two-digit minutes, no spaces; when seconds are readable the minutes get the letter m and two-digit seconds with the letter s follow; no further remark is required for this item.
12h00
